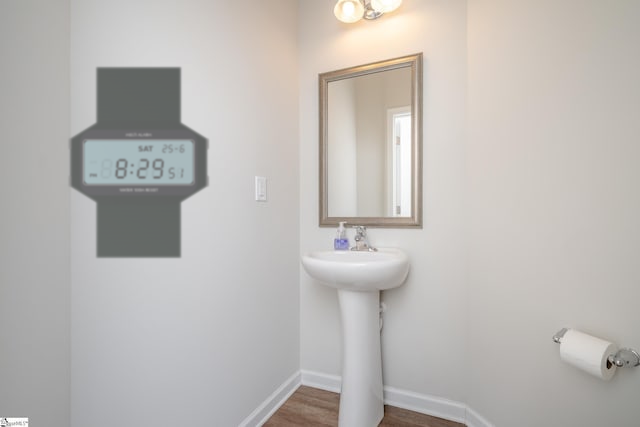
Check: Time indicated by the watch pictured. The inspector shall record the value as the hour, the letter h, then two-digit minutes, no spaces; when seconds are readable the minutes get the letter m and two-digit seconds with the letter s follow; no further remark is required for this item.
8h29m51s
